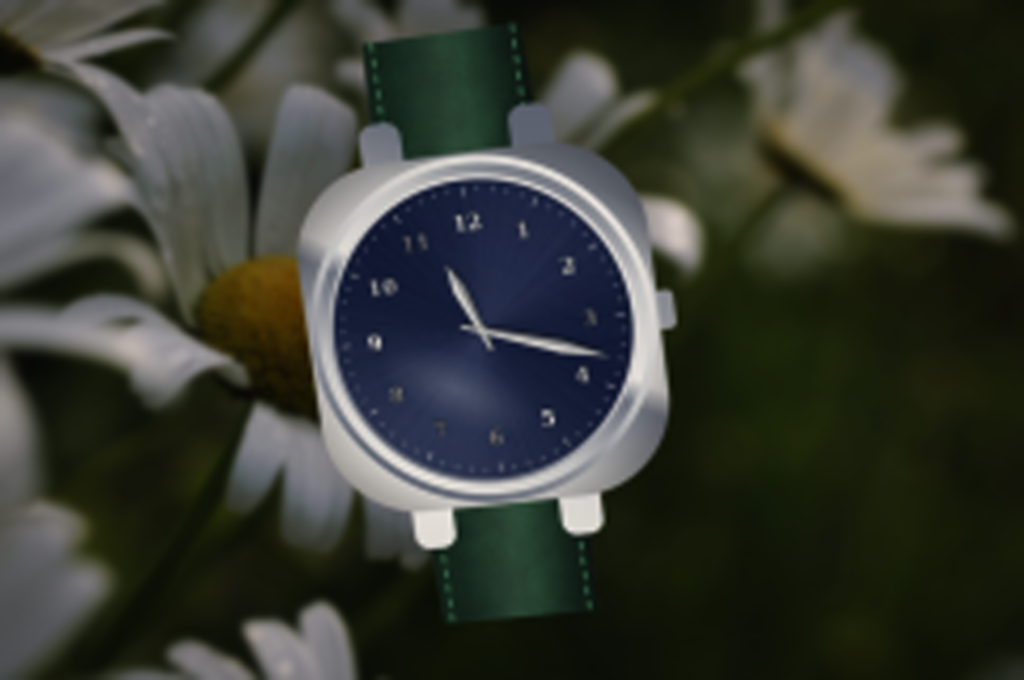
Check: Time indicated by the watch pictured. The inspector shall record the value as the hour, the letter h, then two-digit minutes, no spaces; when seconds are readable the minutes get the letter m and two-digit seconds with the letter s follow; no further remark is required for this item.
11h18
